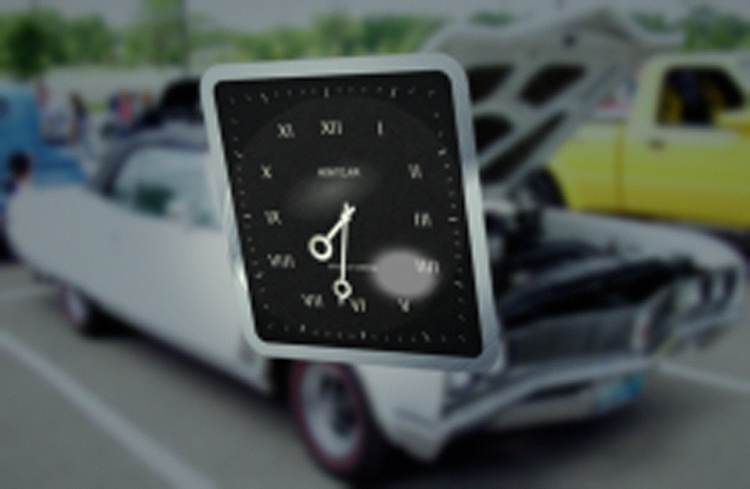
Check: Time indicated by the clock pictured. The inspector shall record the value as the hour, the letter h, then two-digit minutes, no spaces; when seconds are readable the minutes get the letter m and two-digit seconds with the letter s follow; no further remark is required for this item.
7h32
